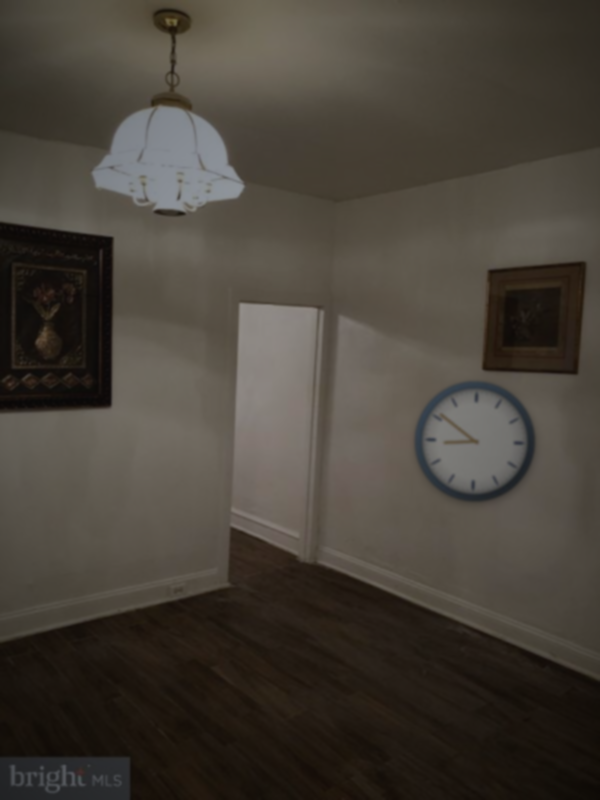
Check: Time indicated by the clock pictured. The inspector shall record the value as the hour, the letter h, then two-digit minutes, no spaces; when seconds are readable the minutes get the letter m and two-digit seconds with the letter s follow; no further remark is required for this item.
8h51
